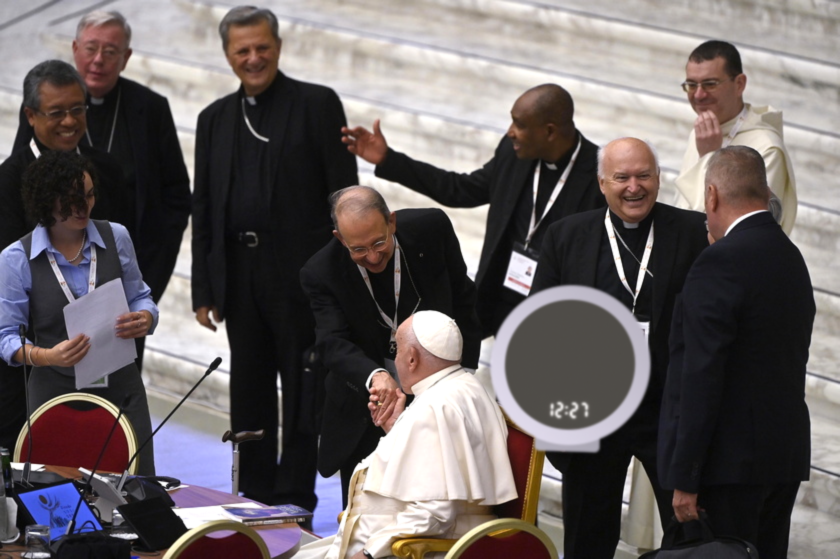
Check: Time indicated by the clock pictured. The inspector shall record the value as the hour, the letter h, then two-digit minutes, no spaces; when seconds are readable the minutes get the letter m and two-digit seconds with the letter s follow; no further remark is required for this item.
12h27
